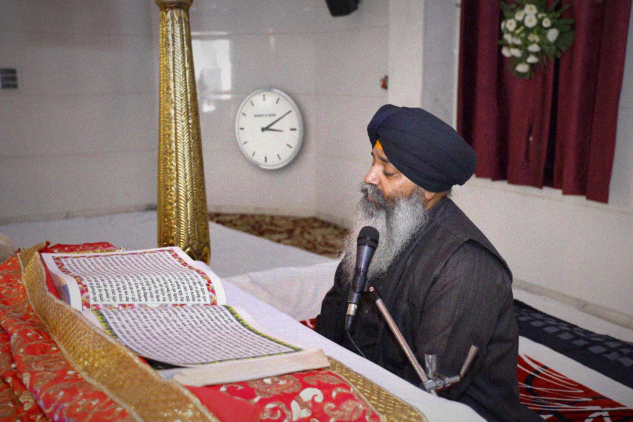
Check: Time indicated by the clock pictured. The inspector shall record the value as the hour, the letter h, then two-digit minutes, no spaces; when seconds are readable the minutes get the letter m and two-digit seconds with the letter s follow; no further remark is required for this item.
3h10
